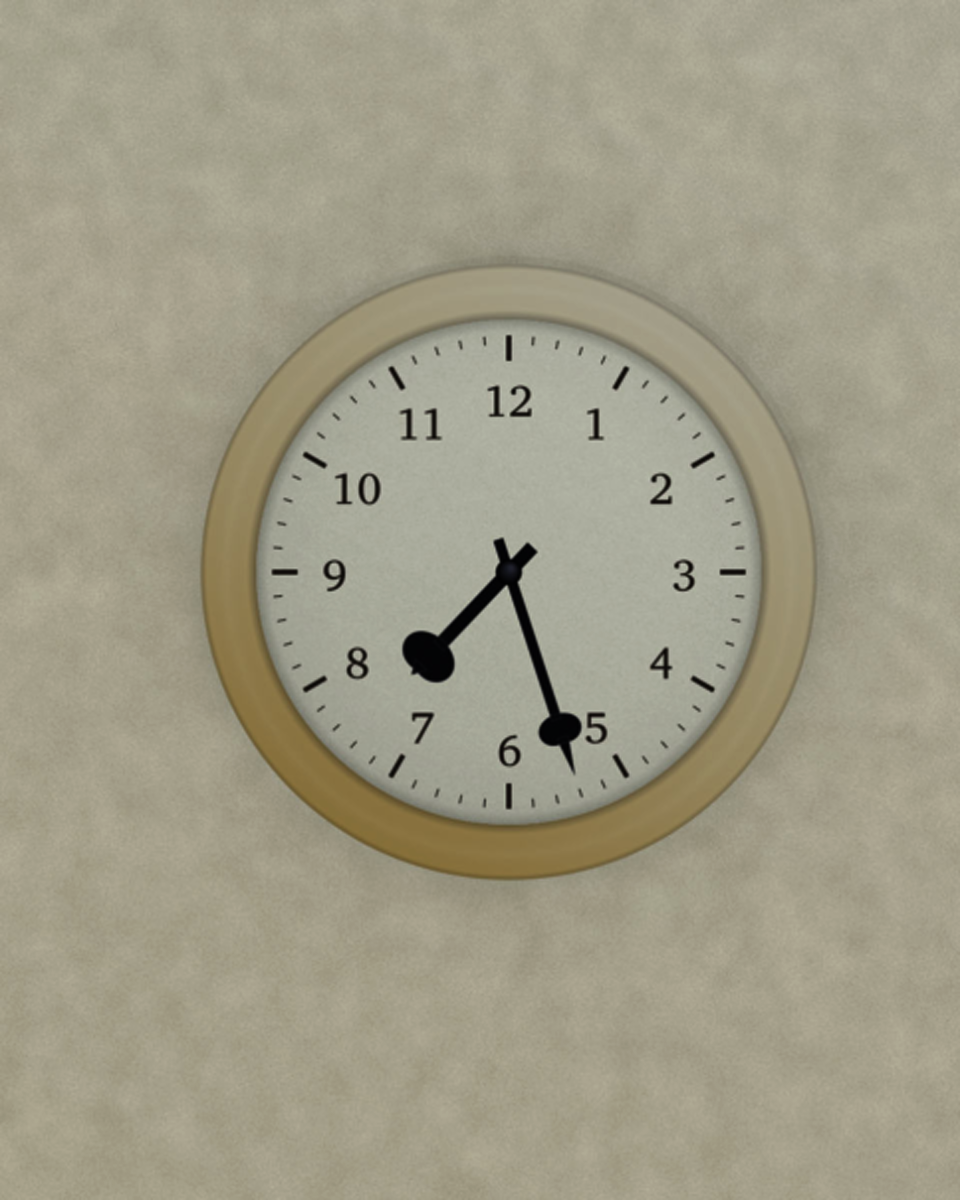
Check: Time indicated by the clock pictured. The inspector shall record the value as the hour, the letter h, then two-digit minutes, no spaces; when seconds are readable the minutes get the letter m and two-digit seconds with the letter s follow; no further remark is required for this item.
7h27
